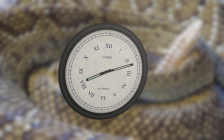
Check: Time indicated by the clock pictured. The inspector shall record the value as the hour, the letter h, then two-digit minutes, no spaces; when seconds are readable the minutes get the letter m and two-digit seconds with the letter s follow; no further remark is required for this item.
8h12
